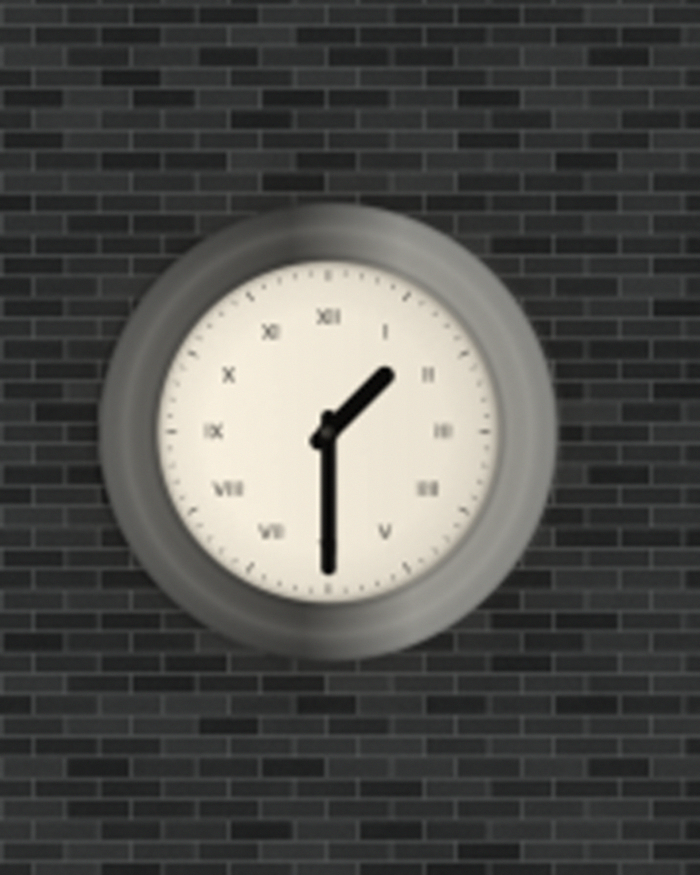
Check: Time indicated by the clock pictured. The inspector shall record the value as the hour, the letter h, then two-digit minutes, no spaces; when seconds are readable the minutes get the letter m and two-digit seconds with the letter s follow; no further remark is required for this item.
1h30
